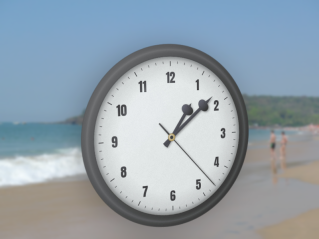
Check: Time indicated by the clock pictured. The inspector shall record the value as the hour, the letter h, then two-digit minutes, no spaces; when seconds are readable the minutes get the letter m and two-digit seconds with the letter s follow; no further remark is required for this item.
1h08m23s
